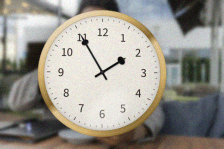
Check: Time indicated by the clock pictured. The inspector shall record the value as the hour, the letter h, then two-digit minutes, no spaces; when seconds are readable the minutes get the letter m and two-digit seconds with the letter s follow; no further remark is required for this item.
1h55
